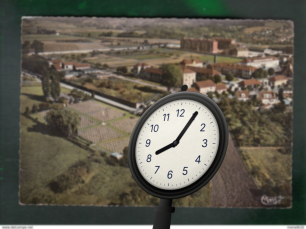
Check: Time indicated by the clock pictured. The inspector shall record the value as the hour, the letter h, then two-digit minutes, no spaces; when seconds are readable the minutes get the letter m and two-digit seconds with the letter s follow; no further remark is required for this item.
8h05
